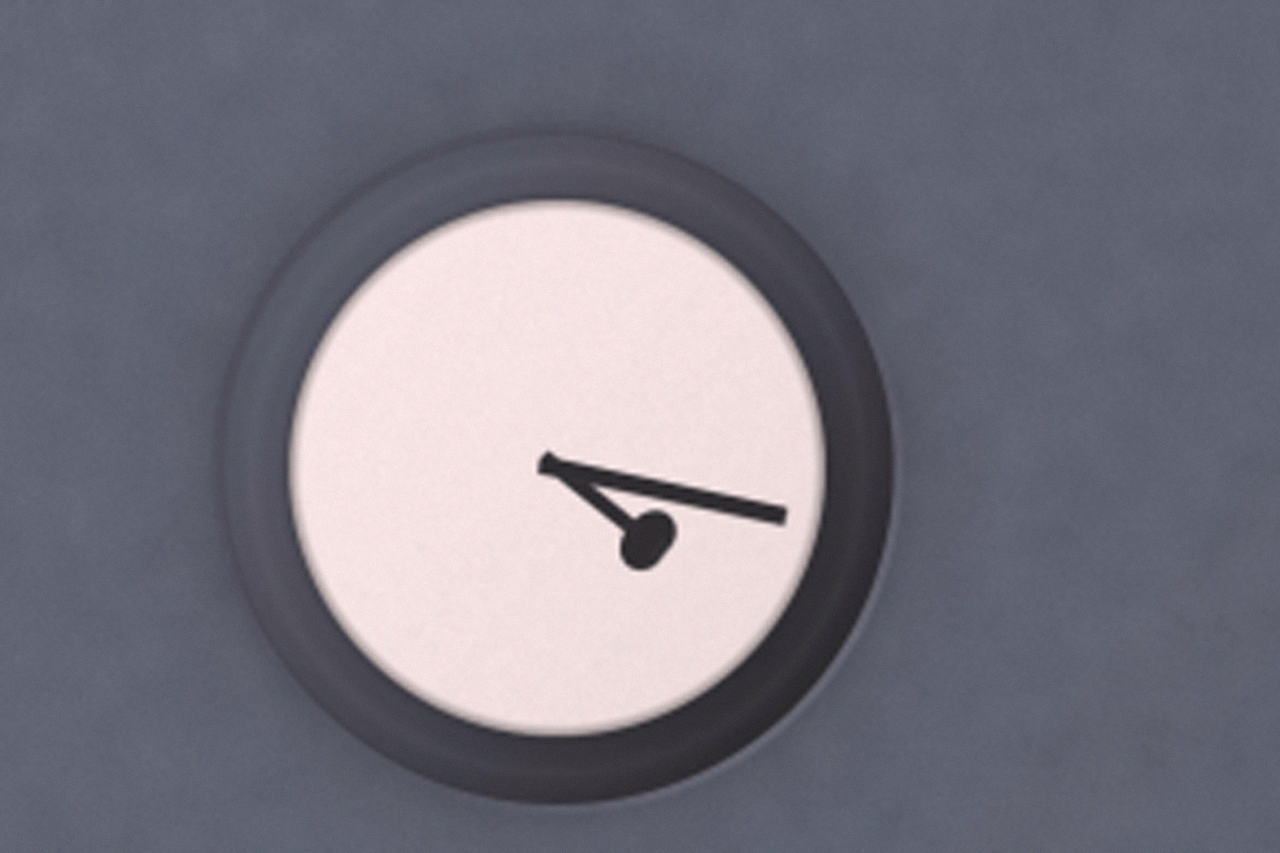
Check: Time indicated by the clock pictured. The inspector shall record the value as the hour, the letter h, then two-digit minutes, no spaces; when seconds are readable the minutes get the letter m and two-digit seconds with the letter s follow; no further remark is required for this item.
4h17
